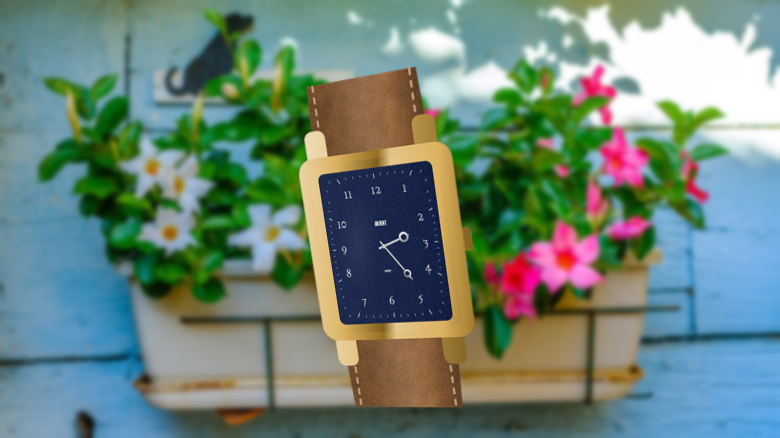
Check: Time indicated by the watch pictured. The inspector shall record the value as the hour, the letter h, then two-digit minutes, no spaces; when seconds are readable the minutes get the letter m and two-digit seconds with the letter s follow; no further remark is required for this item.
2h24
